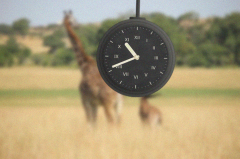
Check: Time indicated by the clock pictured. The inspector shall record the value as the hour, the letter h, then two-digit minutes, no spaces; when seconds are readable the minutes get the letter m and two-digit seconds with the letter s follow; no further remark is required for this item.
10h41
